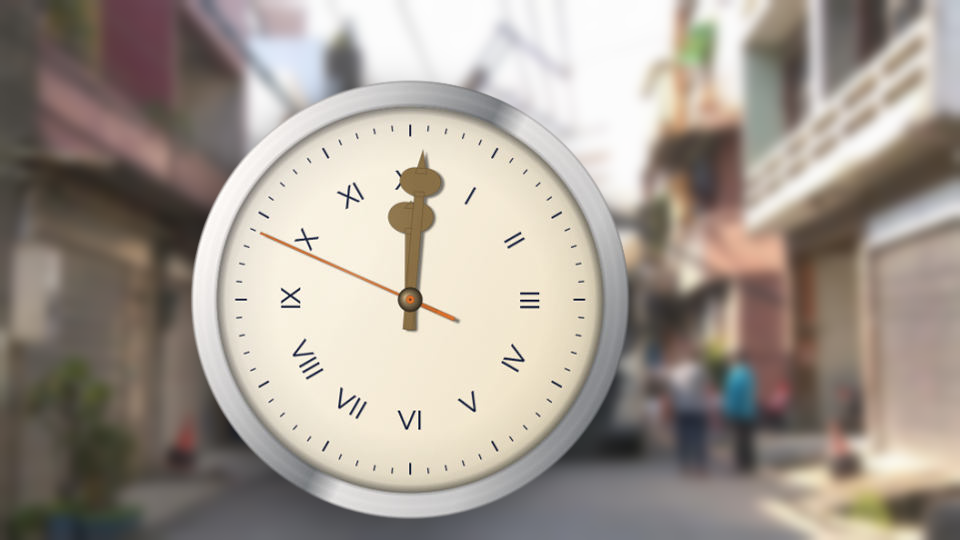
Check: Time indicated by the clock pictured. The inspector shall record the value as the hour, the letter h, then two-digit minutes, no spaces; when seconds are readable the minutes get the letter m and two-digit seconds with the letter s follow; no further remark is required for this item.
12h00m49s
